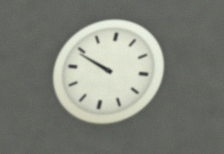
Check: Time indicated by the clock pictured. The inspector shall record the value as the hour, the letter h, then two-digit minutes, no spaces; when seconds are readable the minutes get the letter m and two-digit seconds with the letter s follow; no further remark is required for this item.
9h49
